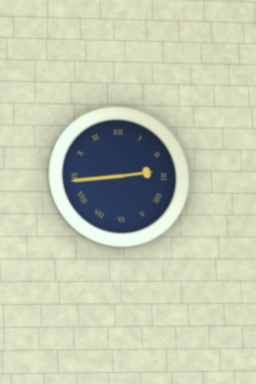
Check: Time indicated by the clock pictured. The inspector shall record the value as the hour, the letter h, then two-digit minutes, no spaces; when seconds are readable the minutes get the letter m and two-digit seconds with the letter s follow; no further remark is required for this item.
2h44
